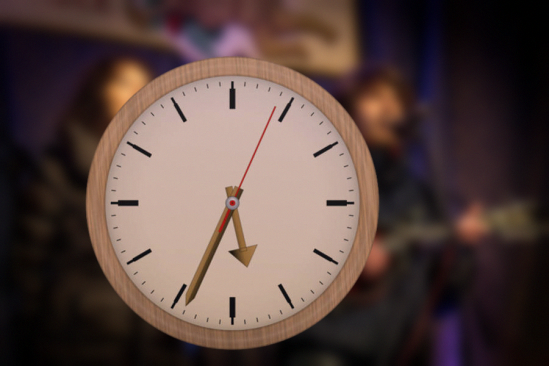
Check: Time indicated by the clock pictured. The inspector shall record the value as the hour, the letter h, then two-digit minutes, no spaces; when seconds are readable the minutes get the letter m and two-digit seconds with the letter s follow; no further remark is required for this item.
5h34m04s
